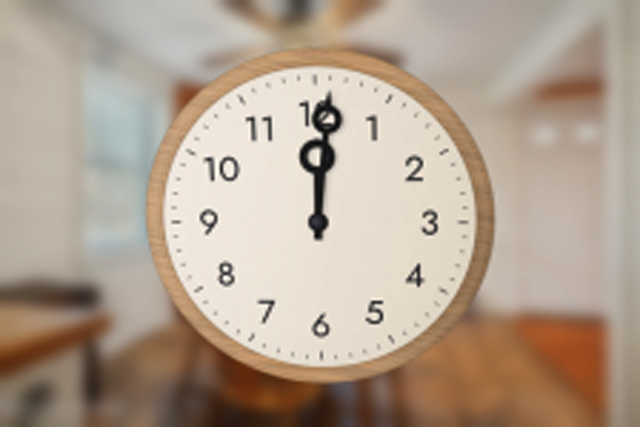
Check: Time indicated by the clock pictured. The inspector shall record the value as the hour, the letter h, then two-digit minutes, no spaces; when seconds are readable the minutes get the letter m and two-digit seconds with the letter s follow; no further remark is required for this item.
12h01
